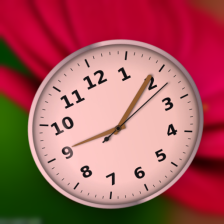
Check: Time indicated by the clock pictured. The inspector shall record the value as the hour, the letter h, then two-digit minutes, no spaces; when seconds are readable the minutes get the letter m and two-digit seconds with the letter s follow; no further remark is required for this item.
9h09m12s
